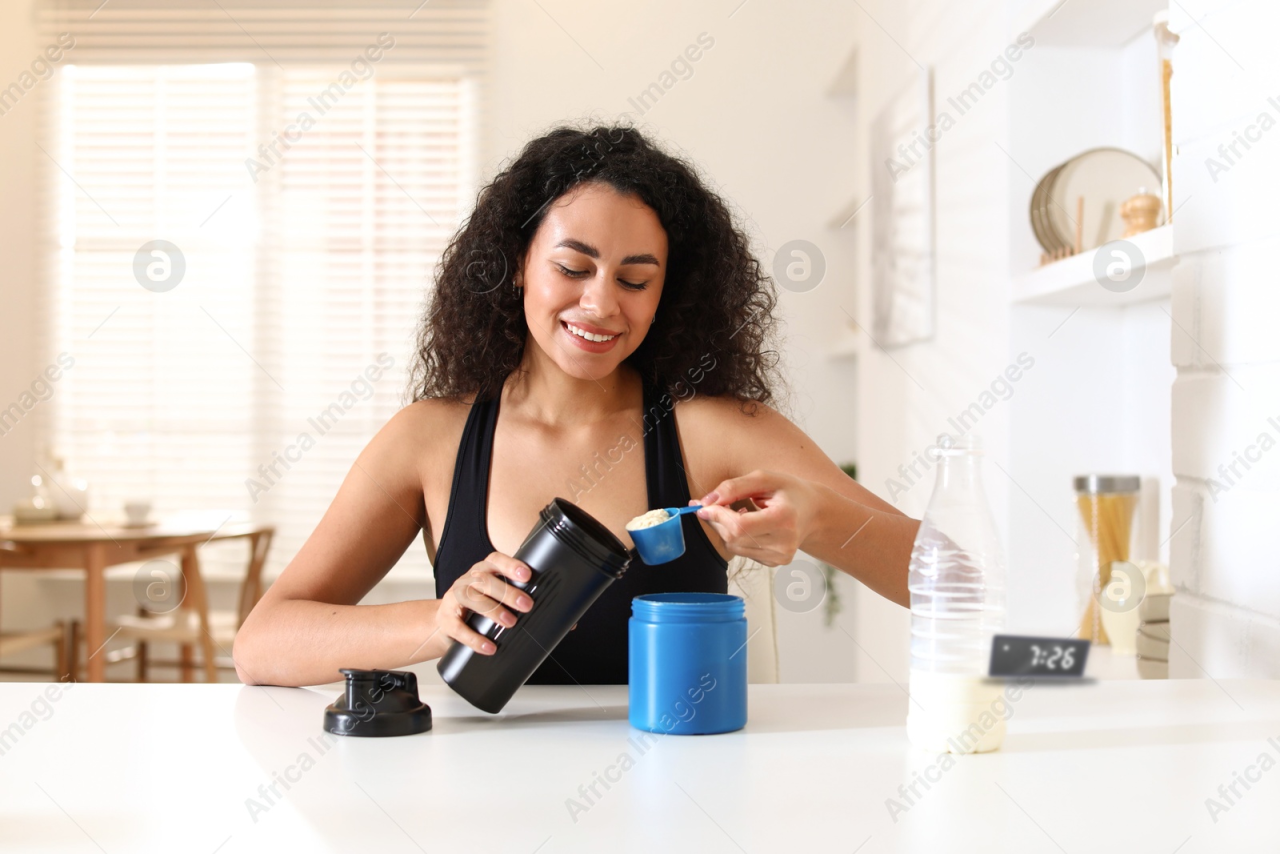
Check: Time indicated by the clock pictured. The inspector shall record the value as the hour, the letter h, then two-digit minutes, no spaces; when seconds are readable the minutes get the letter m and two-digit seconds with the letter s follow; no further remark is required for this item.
7h26
